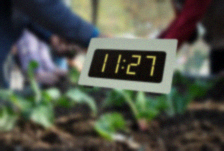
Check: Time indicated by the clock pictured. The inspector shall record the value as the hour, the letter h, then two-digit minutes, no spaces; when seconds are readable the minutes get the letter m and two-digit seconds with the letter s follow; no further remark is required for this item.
11h27
